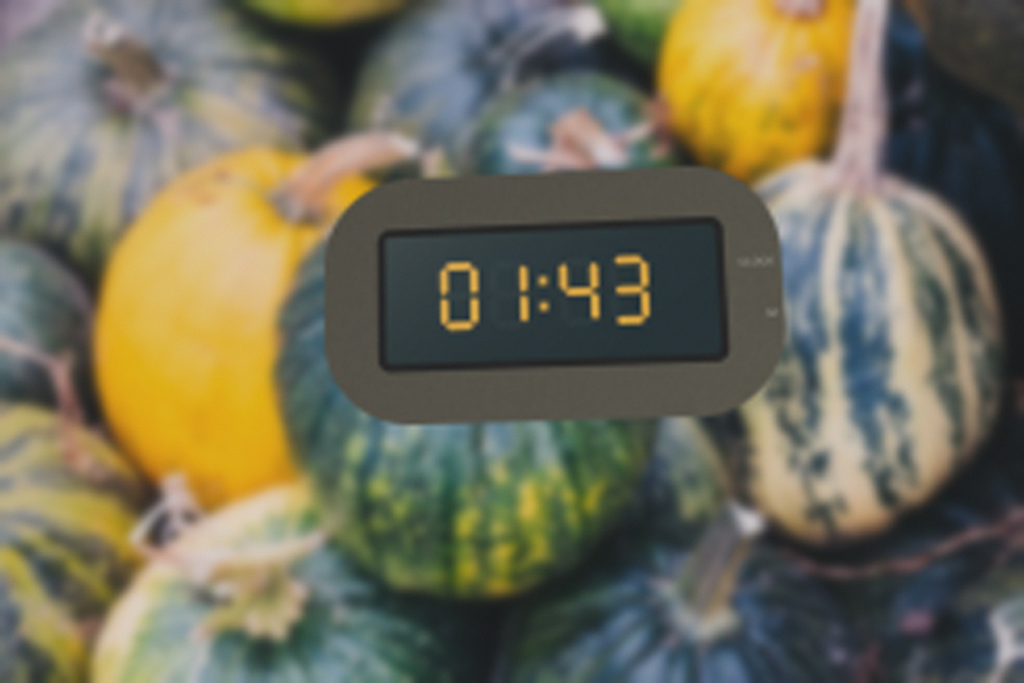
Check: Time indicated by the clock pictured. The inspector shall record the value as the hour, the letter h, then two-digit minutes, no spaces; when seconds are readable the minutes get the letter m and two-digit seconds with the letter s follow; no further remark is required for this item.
1h43
